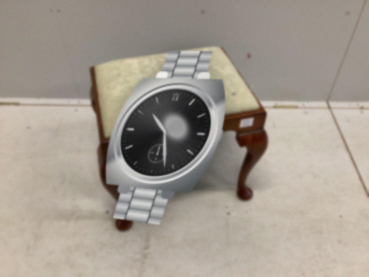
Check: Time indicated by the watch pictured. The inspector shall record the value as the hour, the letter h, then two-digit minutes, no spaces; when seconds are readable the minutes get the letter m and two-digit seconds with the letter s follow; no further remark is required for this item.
10h27
